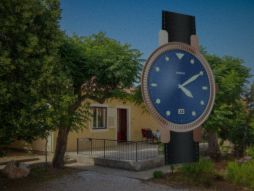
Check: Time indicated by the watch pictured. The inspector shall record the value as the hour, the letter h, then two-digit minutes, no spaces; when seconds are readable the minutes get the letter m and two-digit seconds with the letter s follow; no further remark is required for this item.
4h10
